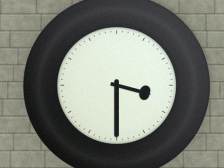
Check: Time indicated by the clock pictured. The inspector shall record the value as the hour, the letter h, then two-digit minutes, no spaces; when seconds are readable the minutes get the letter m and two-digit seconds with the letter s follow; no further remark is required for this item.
3h30
